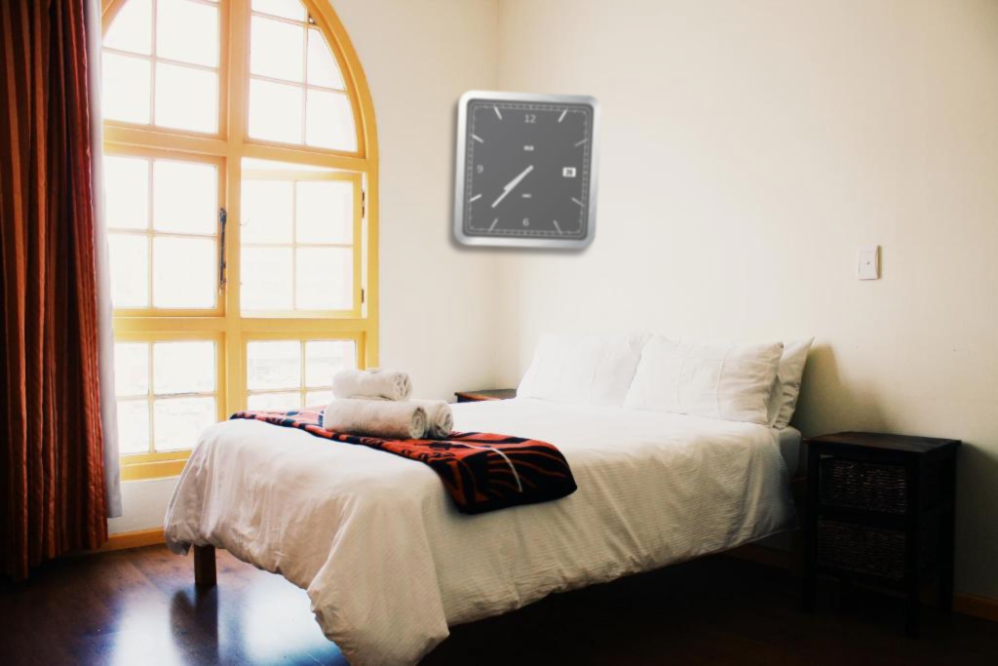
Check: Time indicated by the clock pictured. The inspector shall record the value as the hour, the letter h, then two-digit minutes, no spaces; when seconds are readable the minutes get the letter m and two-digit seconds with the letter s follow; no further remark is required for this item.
7h37
